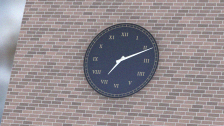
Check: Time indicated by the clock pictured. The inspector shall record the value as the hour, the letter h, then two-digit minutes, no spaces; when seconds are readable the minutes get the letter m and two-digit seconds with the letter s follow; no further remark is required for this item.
7h11
